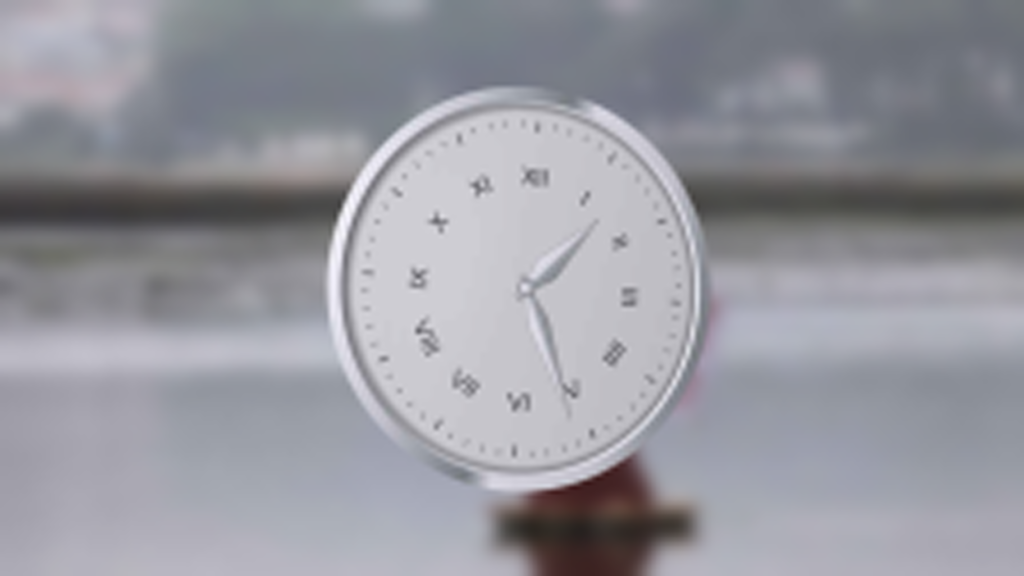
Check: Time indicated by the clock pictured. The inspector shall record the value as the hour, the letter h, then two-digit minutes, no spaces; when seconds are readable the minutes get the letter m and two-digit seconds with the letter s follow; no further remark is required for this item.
1h26
